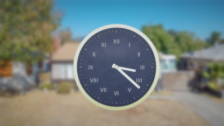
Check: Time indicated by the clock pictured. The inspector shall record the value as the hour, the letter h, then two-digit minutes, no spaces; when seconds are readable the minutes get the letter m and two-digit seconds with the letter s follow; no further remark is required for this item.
3h22
